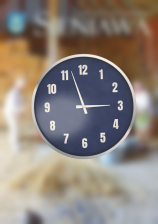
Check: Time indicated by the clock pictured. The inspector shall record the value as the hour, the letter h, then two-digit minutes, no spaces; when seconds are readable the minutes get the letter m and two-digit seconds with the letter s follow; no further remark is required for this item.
2h57
